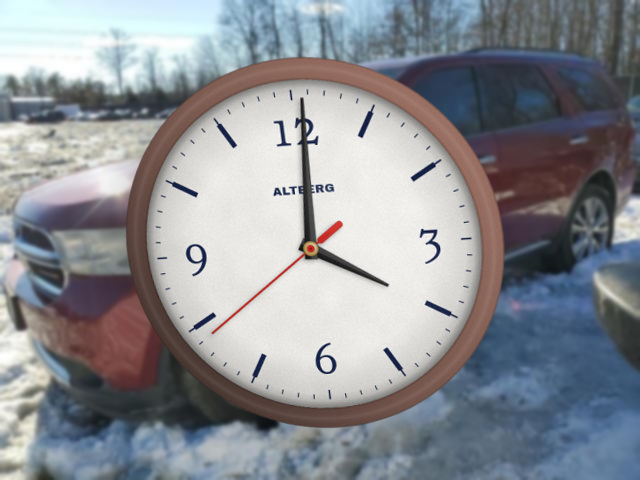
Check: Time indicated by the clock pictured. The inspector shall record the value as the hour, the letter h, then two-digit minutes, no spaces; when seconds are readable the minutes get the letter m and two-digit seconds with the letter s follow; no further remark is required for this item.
4h00m39s
